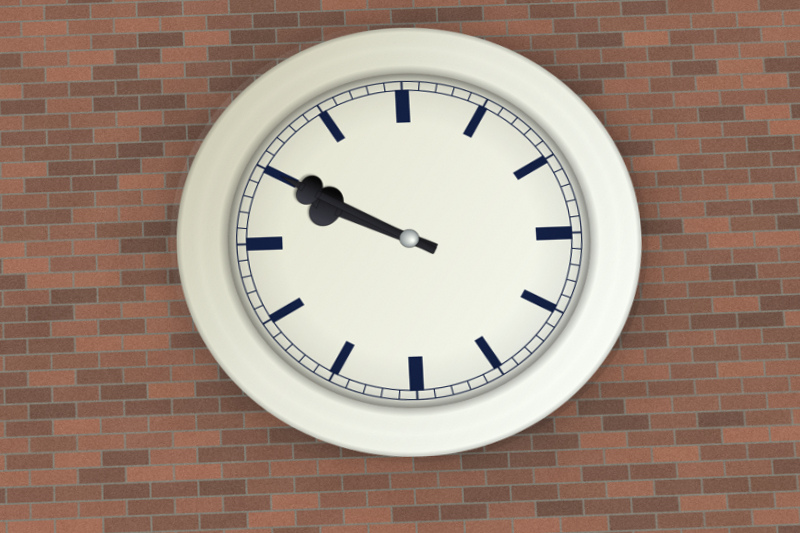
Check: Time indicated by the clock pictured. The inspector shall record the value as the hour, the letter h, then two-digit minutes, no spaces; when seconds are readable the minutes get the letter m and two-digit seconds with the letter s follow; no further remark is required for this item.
9h50
